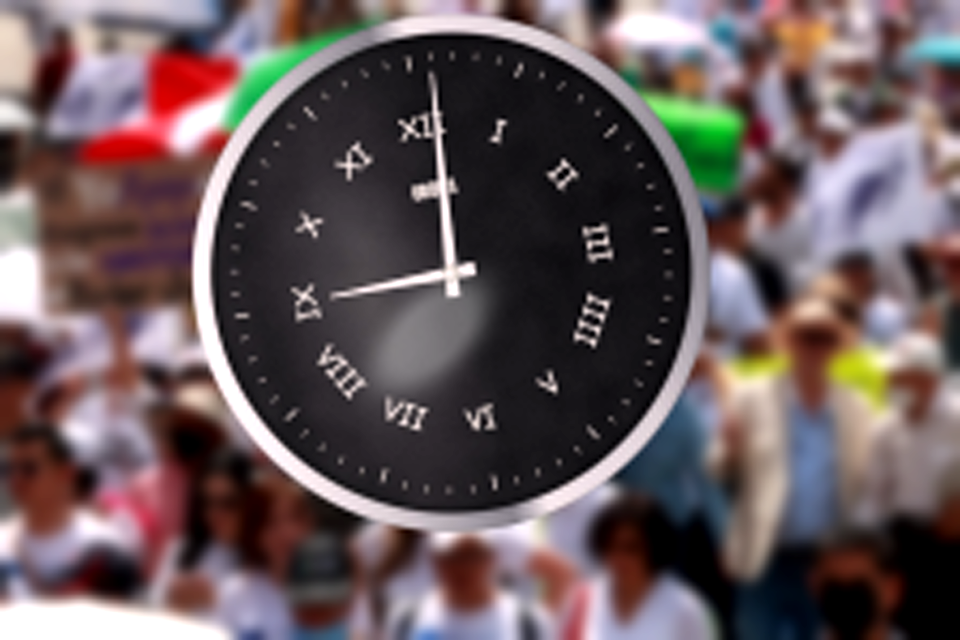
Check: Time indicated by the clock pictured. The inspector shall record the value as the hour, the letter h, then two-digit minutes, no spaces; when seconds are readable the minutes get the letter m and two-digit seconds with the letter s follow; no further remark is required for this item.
9h01
